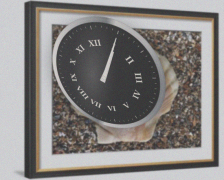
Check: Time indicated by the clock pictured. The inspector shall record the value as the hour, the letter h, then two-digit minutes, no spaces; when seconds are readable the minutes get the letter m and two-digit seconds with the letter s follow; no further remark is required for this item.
1h05
